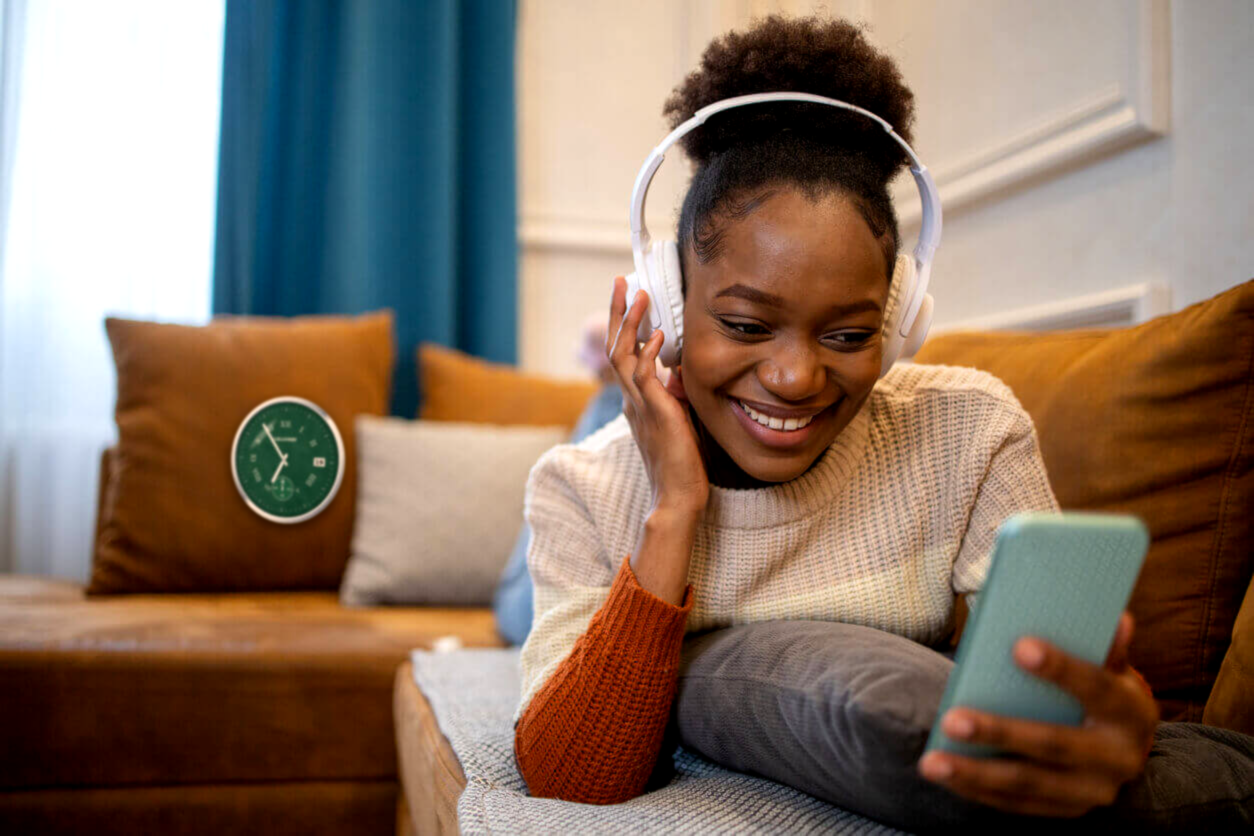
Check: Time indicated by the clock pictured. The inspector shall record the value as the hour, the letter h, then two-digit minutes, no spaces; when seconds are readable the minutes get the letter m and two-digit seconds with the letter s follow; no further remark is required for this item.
6h54
